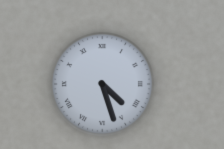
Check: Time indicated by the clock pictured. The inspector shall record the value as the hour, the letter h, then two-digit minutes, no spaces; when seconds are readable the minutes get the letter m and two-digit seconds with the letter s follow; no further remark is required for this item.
4h27
